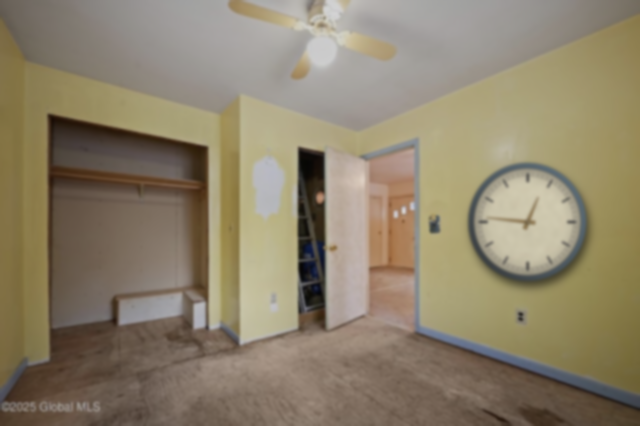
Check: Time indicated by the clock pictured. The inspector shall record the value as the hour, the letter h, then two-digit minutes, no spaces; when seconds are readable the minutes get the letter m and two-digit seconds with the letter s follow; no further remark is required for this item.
12h46
